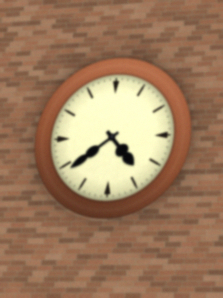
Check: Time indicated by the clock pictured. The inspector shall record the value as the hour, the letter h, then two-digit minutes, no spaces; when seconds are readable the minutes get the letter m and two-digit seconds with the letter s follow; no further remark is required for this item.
4h39
